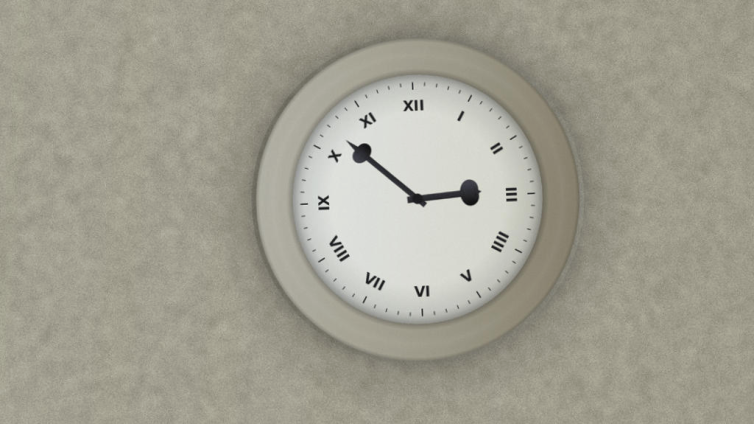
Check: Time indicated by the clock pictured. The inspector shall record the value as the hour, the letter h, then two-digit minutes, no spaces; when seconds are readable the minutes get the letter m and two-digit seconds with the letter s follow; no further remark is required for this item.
2h52
